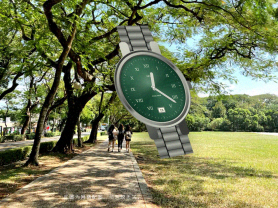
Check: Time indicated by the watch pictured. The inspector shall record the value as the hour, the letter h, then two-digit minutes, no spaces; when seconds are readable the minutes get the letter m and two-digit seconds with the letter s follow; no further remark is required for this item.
12h22
